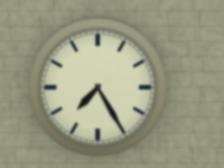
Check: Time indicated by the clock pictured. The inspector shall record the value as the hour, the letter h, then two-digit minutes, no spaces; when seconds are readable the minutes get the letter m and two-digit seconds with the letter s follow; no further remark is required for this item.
7h25
